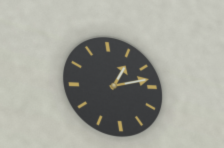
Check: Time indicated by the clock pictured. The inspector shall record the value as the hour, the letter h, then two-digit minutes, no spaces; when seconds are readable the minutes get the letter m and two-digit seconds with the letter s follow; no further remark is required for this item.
1h13
